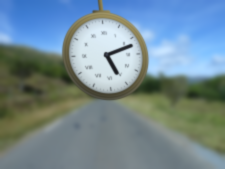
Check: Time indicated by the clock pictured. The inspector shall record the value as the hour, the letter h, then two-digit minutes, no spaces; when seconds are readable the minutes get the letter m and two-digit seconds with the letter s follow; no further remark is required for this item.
5h12
